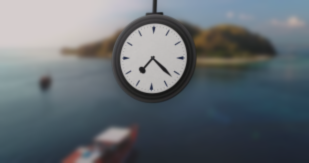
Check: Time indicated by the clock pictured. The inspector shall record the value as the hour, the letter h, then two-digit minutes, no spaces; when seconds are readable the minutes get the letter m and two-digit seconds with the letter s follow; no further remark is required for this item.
7h22
